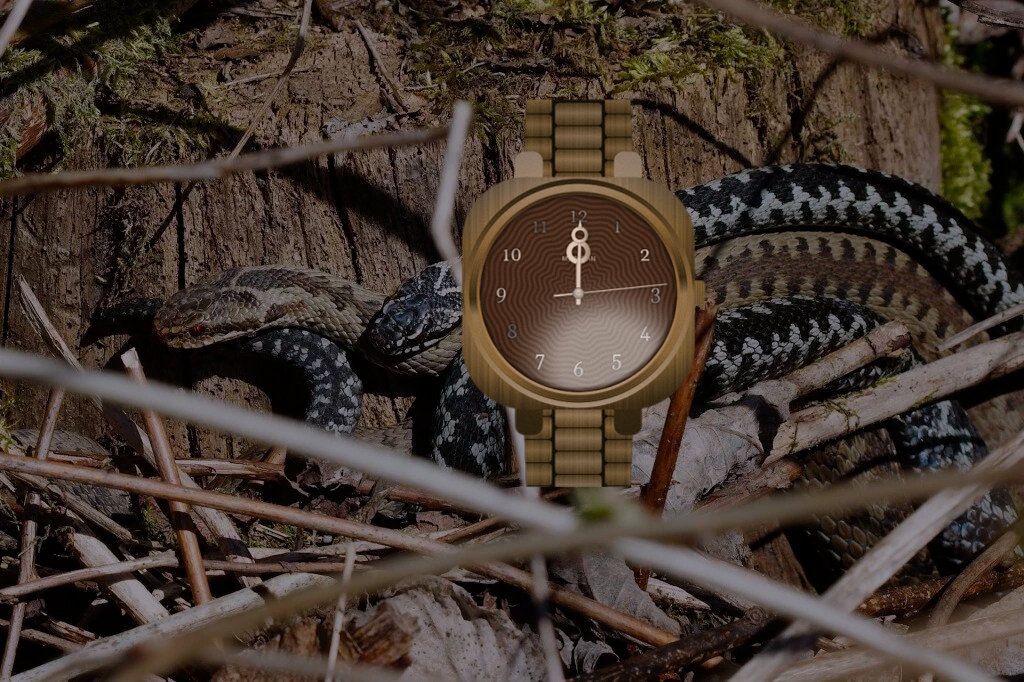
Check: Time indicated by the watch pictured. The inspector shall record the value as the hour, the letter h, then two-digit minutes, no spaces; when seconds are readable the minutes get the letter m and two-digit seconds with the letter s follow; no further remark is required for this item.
12h00m14s
